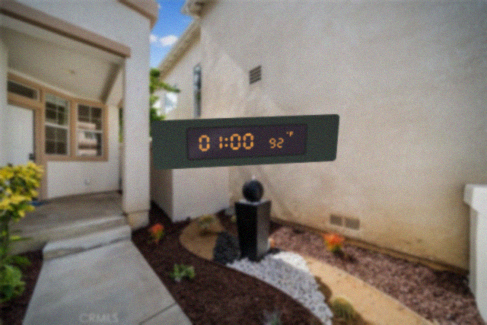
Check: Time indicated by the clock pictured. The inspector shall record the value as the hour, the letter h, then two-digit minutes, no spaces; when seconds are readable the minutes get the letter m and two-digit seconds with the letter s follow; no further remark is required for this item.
1h00
